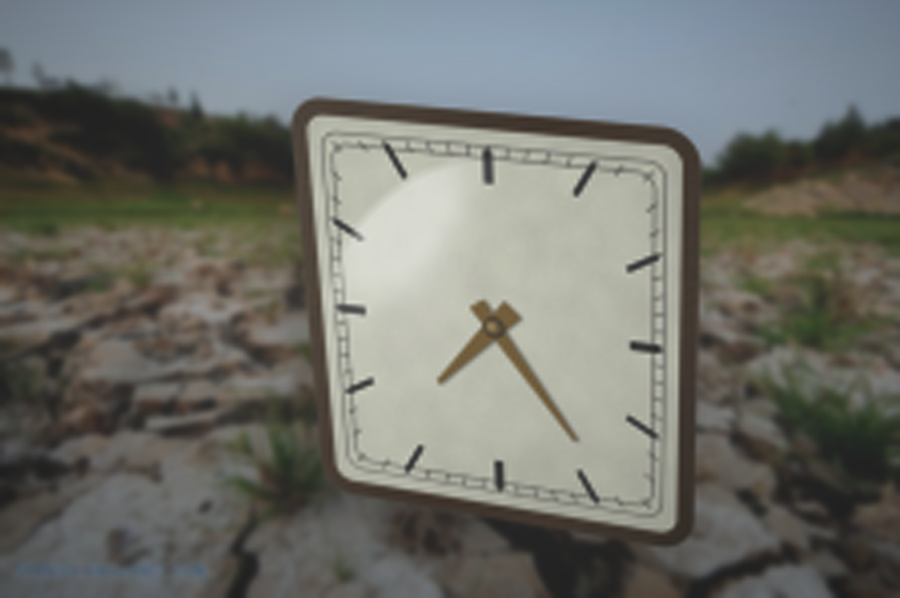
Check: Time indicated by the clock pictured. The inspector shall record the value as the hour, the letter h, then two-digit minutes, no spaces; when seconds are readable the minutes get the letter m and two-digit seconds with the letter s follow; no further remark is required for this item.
7h24
